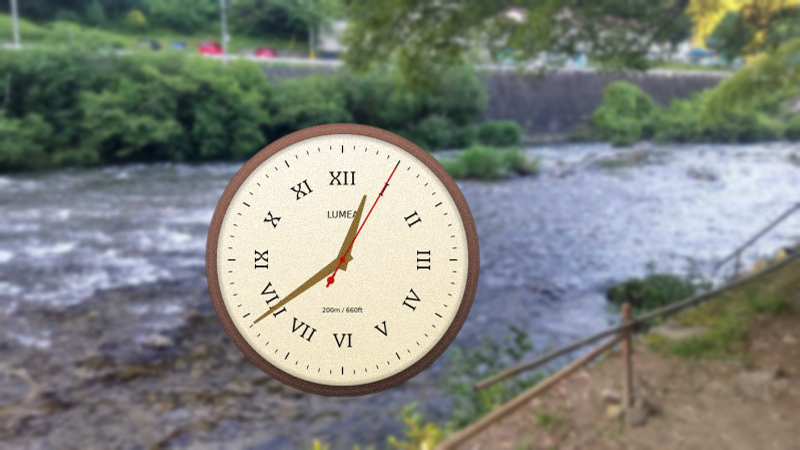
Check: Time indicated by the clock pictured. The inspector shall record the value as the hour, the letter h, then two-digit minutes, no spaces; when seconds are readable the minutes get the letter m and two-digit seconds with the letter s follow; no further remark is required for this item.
12h39m05s
